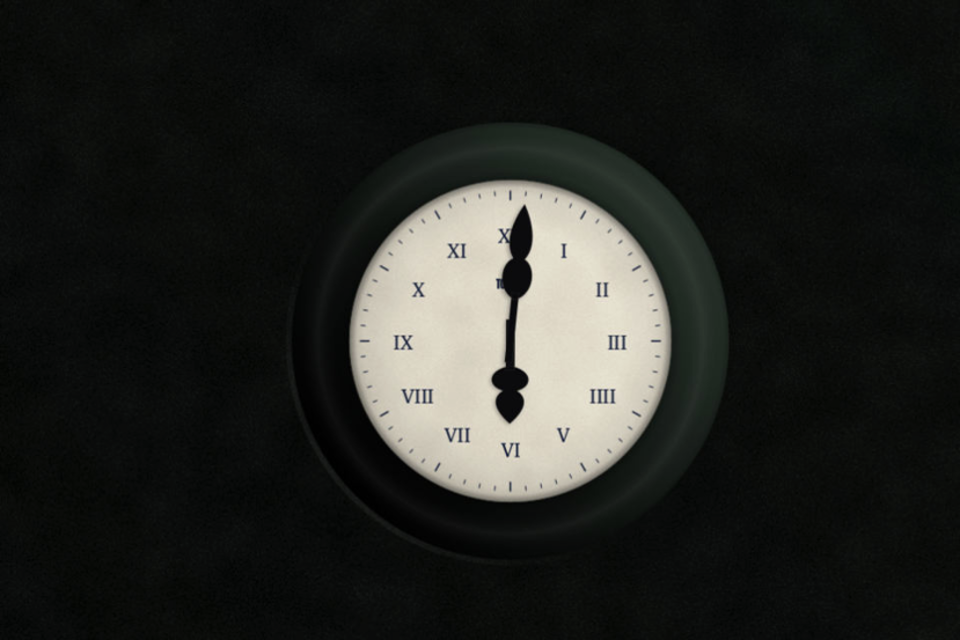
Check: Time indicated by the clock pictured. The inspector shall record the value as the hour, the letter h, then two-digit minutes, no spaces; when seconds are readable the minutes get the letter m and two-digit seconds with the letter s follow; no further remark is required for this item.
6h01
